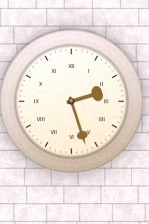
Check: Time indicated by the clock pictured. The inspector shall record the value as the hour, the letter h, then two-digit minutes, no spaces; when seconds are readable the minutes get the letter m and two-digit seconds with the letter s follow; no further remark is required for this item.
2h27
